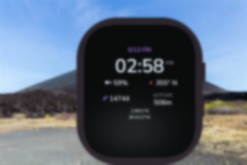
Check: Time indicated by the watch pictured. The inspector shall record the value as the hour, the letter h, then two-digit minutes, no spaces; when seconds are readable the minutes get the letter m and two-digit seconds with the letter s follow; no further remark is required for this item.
2h58
